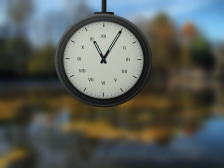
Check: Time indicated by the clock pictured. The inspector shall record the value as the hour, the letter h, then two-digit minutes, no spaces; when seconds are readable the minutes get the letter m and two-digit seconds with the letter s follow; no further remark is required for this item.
11h05
